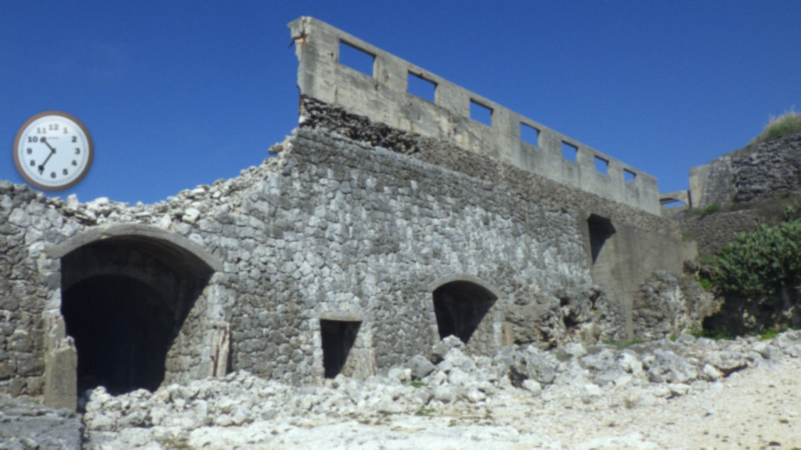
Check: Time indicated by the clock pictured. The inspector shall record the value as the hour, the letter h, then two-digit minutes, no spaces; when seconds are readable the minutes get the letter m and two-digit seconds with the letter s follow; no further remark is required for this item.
10h36
